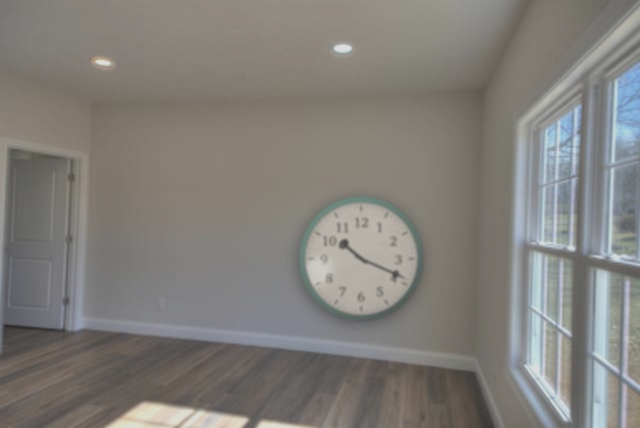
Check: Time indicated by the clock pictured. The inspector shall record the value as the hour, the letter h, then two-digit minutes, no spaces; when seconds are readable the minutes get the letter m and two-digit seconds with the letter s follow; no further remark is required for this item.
10h19
